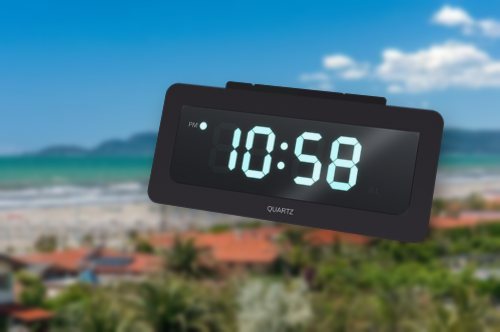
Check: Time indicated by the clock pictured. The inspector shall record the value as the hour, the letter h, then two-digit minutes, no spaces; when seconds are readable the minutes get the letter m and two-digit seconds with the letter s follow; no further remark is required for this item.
10h58
